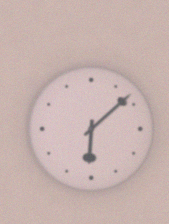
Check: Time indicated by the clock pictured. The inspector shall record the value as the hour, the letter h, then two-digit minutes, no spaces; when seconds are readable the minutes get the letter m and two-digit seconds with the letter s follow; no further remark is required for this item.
6h08
